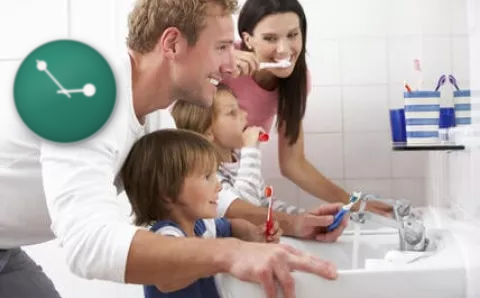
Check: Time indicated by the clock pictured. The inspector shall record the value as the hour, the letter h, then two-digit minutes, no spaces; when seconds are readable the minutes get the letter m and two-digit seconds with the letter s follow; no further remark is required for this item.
2h53
